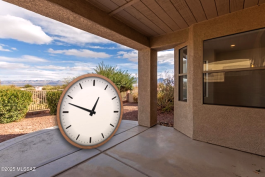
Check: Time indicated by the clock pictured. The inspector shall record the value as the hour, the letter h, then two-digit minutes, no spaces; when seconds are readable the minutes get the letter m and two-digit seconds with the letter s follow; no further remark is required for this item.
12h48
